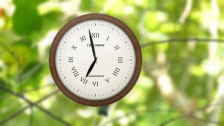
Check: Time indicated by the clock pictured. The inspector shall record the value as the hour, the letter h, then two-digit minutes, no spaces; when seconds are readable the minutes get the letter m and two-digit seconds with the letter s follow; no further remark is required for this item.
6h58
